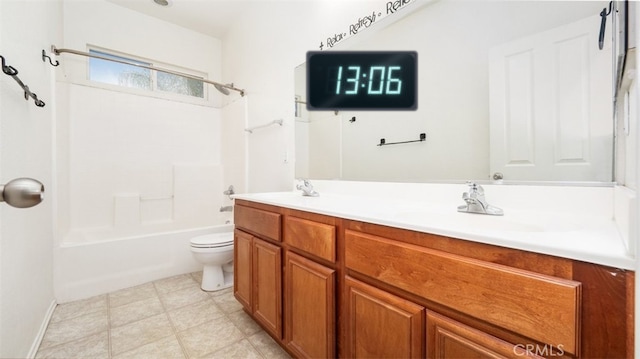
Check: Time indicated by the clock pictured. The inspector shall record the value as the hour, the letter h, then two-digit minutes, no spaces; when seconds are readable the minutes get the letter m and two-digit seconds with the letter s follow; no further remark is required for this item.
13h06
